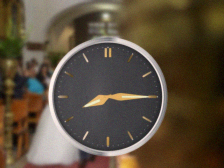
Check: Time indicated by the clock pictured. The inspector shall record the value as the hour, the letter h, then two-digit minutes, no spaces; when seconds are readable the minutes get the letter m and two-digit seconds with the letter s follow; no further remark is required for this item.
8h15
